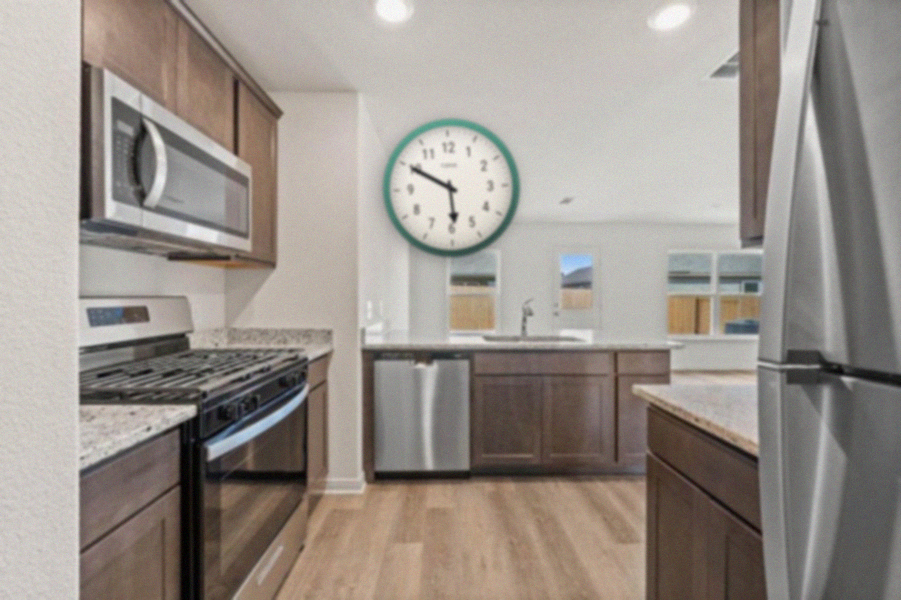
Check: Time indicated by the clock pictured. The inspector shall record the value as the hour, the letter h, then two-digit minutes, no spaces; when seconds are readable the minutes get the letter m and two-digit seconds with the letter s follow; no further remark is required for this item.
5h50
